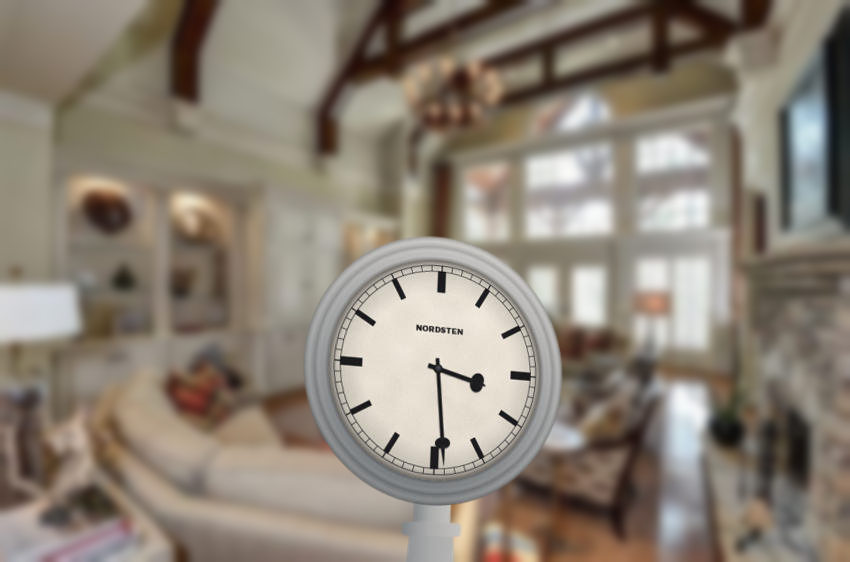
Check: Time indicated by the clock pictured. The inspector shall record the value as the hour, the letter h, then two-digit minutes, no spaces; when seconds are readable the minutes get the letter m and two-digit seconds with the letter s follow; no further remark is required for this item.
3h29
